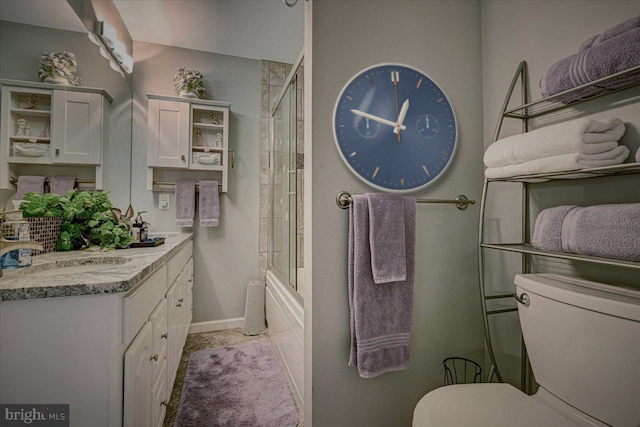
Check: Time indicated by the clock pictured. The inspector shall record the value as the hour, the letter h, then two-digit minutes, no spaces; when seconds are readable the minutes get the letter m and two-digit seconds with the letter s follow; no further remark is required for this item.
12h48
